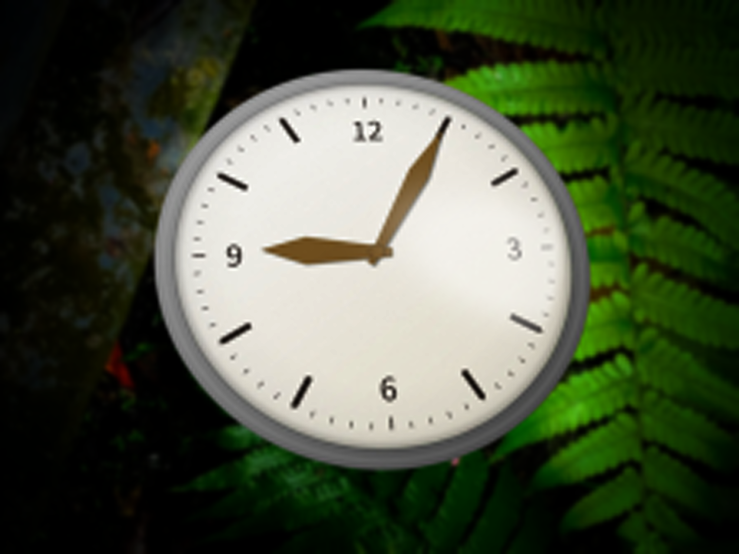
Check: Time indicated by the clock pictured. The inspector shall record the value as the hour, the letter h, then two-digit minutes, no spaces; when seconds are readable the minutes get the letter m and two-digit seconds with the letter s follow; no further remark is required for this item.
9h05
